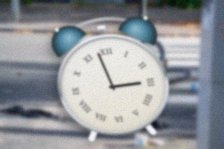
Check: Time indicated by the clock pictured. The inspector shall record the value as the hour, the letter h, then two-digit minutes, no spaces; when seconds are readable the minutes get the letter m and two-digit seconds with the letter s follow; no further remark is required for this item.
2h58
